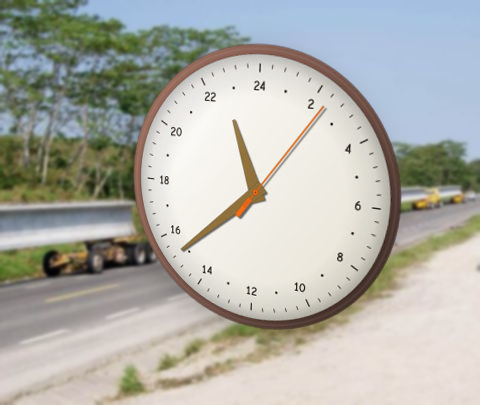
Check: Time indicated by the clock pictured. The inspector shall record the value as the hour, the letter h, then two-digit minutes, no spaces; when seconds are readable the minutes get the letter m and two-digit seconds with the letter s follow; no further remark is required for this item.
22h38m06s
